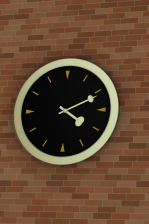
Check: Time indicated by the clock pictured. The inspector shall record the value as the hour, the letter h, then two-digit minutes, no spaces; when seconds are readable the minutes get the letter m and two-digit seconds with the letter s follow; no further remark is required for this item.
4h11
